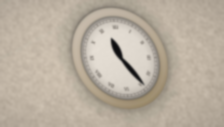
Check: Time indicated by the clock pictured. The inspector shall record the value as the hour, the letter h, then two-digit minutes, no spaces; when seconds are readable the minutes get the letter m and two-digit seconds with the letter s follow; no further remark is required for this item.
11h24
